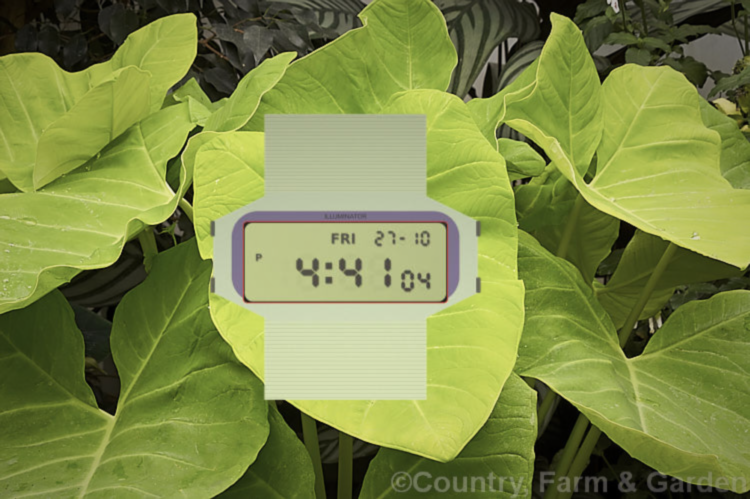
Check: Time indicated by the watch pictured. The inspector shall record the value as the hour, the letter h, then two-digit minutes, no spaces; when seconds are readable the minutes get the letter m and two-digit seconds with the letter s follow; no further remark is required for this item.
4h41m04s
